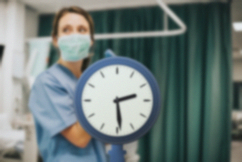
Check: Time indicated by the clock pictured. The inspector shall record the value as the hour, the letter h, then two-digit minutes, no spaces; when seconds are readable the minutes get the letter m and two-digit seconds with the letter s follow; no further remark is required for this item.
2h29
